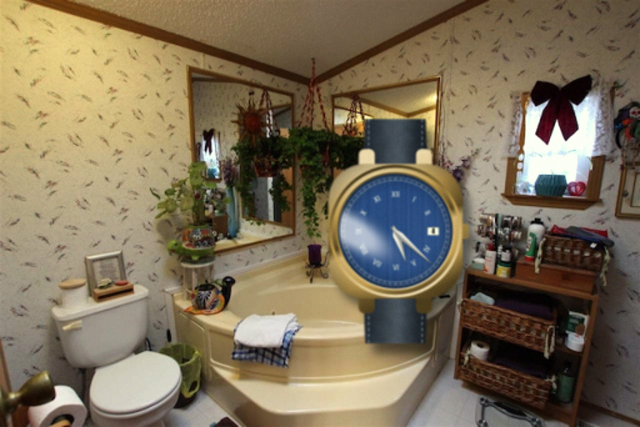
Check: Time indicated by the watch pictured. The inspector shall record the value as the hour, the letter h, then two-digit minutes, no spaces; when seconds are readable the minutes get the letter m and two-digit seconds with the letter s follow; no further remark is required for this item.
5h22
